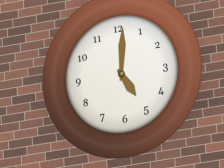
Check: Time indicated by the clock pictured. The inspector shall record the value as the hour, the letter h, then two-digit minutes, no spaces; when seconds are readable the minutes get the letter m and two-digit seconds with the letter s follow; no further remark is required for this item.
5h01
